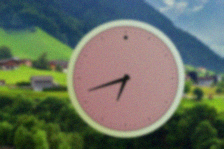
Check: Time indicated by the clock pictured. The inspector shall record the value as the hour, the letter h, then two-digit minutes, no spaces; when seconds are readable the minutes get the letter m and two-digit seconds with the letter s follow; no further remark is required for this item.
6h42
